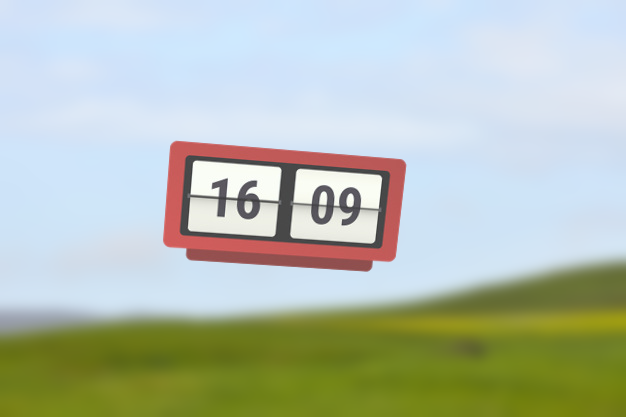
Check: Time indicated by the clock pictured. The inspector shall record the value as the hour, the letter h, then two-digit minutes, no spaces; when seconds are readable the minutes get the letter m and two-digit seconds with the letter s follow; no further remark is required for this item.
16h09
